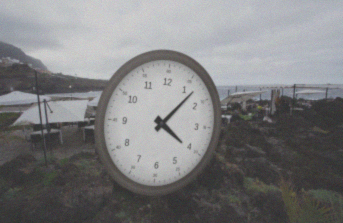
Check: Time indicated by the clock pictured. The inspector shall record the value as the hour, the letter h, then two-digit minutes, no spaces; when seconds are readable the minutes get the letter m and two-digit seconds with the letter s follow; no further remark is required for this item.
4h07
